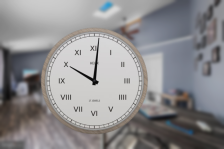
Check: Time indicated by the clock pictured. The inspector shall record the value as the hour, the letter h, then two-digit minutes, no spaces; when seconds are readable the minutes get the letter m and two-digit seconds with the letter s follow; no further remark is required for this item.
10h01
